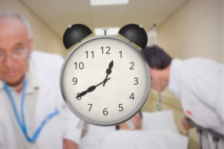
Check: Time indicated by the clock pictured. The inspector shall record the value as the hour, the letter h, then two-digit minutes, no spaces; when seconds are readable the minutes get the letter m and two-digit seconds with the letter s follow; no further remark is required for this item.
12h40
